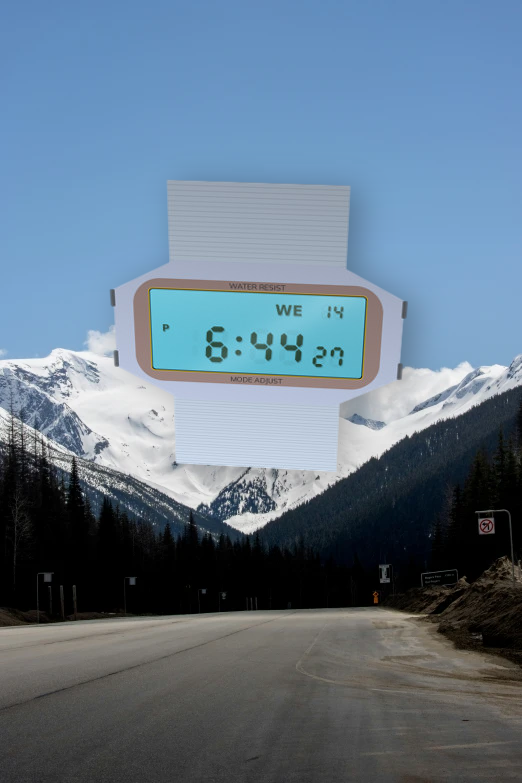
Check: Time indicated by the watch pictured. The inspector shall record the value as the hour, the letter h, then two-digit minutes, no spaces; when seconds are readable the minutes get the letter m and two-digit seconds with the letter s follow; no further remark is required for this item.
6h44m27s
